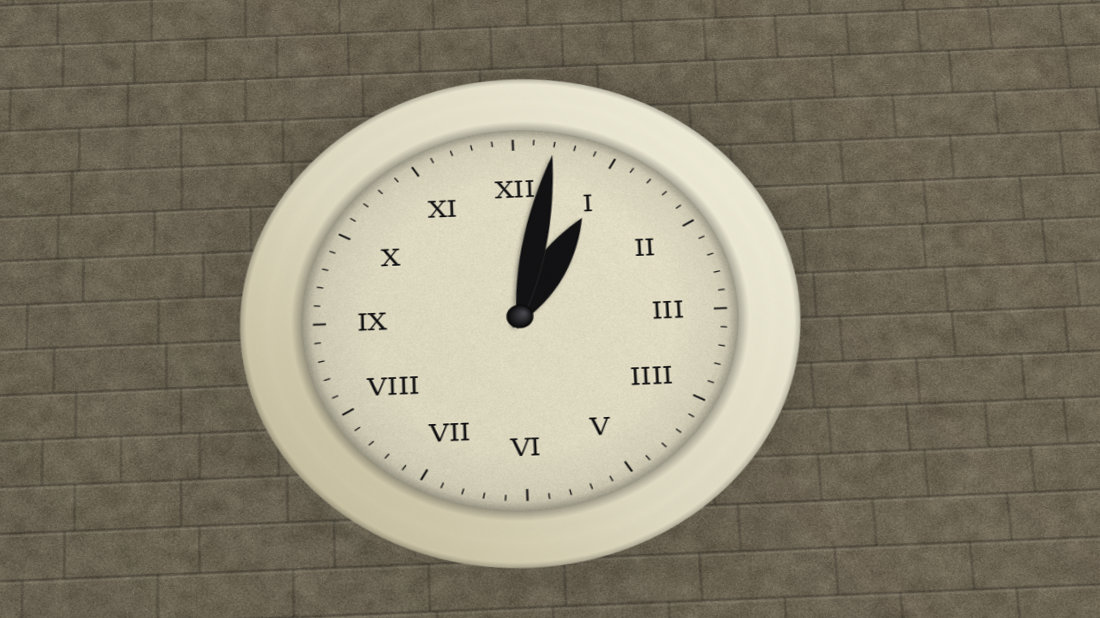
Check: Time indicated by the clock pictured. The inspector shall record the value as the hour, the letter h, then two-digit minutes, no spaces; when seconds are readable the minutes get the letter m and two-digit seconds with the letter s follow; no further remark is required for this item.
1h02
